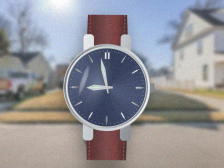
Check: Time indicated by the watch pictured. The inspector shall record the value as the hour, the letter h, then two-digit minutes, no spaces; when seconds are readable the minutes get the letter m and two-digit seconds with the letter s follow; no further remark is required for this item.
8h58
